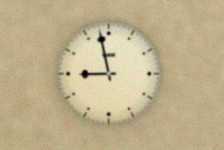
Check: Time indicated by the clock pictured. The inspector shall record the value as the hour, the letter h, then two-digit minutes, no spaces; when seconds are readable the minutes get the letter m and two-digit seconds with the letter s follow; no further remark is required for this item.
8h58
